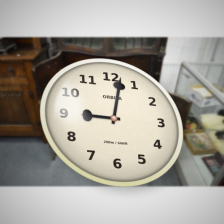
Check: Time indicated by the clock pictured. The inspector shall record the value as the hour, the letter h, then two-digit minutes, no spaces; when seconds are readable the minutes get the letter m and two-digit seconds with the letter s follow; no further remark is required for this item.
9h02
